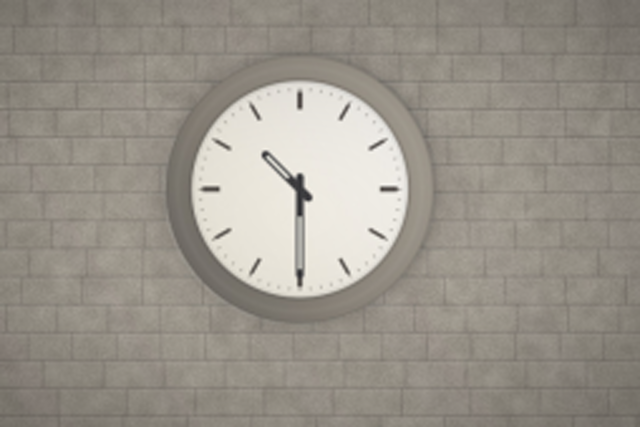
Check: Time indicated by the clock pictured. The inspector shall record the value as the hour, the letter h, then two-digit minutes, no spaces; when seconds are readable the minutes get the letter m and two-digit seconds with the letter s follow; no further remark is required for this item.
10h30
